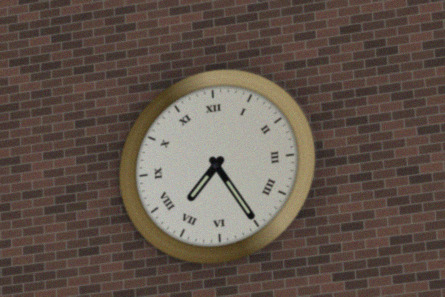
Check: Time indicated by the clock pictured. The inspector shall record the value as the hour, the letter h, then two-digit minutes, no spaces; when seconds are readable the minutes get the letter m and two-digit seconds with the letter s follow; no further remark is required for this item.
7h25
